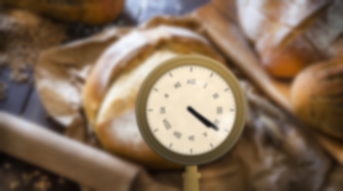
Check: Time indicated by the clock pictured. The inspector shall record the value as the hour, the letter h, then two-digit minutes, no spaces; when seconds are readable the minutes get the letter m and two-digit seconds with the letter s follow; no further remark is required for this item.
4h21
